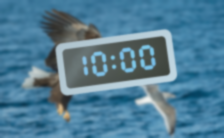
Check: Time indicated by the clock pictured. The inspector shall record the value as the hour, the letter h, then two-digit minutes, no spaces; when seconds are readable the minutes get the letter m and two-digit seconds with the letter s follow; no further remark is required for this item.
10h00
